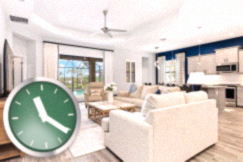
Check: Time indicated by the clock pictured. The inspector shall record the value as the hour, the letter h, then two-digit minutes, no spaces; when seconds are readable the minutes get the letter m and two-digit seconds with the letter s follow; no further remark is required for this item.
11h21
